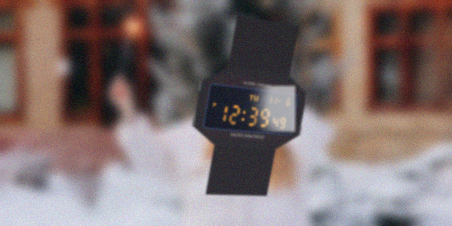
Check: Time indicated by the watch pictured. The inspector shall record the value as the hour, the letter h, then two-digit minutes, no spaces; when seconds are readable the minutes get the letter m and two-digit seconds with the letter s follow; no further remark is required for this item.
12h39m49s
